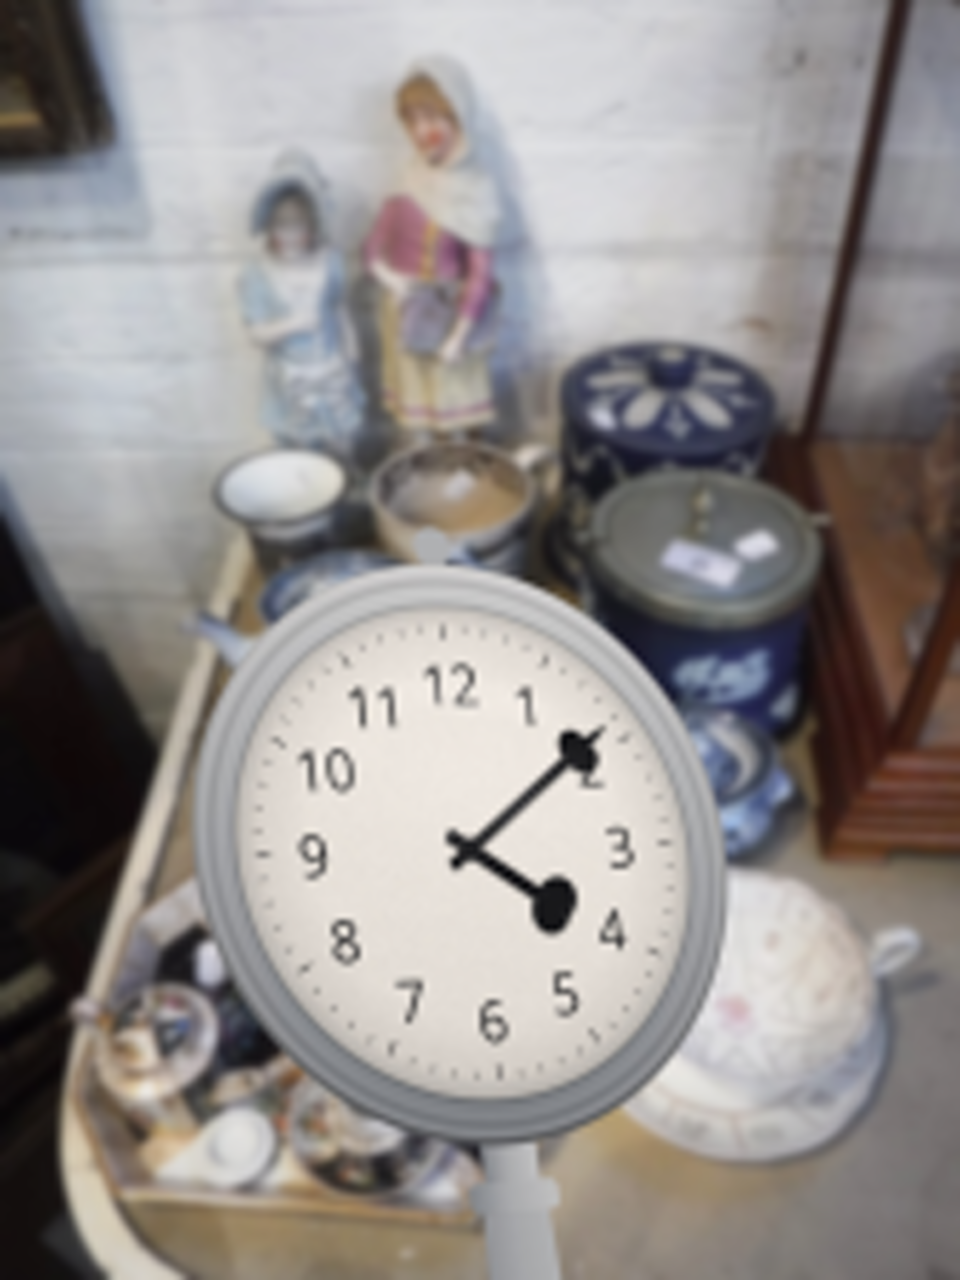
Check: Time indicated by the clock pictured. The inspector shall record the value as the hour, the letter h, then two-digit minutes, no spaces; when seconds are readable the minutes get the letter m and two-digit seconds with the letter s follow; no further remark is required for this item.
4h09
